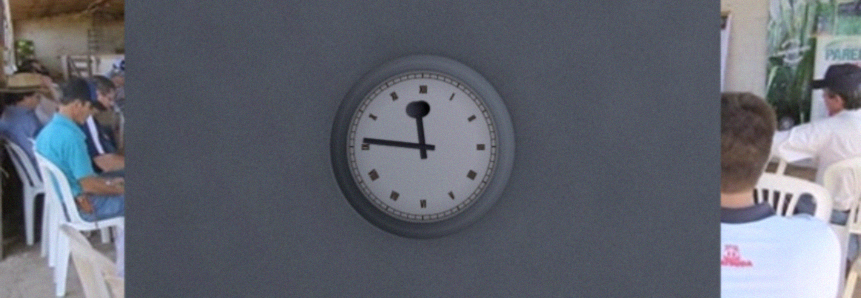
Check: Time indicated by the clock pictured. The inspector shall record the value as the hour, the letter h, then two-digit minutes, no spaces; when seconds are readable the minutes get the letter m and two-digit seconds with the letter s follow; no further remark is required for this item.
11h46
